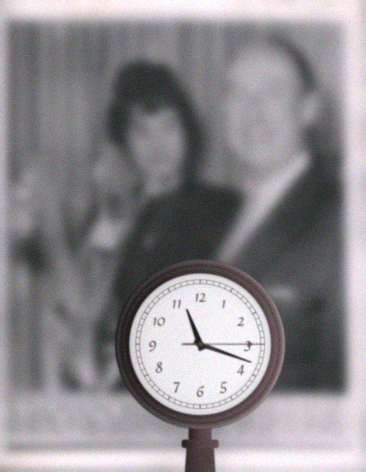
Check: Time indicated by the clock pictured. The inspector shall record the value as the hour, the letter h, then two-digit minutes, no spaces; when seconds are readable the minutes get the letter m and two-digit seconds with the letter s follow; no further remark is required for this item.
11h18m15s
